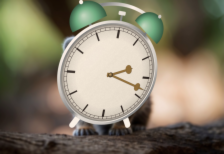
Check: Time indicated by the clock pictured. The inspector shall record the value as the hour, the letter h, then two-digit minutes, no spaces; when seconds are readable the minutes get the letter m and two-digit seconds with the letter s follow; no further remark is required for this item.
2h18
